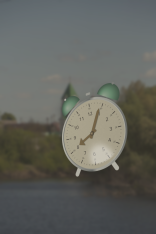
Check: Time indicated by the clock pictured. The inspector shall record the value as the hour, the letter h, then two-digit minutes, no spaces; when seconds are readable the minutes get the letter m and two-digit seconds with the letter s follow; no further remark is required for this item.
8h04
